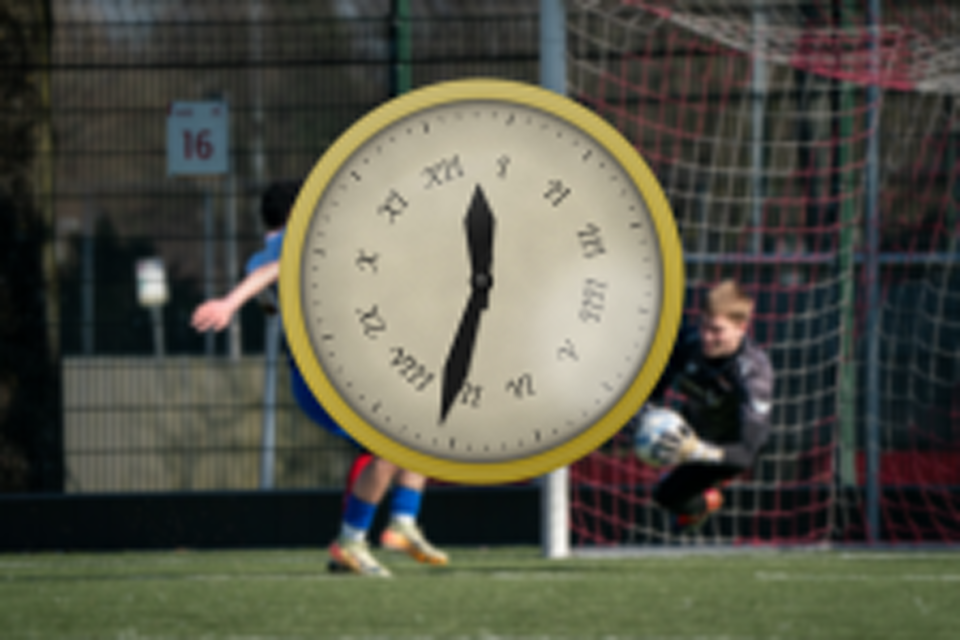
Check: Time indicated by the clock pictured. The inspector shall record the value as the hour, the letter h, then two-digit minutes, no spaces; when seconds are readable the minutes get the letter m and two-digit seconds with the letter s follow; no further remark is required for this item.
12h36
